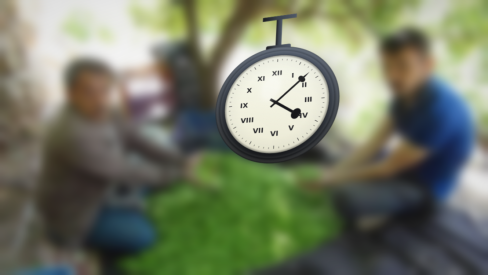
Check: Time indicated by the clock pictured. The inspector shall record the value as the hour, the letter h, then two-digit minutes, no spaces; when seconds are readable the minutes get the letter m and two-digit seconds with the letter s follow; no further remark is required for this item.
4h08
